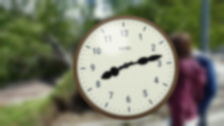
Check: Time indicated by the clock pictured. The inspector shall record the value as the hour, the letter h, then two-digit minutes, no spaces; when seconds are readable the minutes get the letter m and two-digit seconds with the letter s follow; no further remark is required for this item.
8h13
